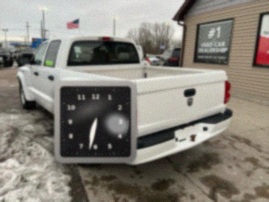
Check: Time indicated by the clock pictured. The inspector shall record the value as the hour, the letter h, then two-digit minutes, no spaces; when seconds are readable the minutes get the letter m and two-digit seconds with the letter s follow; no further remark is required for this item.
6h32
